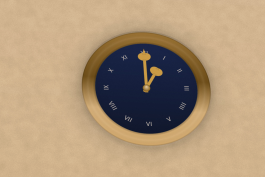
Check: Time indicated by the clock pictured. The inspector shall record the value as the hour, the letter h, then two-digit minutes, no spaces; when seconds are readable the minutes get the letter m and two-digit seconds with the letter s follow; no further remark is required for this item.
1h00
